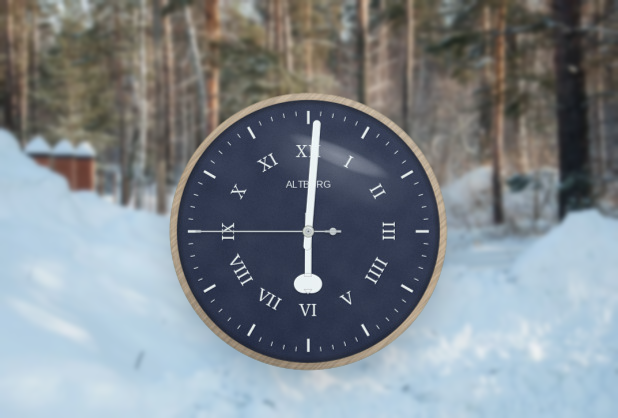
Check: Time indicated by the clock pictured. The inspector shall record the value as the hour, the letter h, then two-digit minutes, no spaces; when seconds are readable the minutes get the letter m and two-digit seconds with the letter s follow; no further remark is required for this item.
6h00m45s
